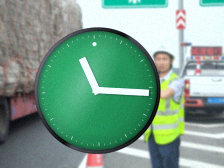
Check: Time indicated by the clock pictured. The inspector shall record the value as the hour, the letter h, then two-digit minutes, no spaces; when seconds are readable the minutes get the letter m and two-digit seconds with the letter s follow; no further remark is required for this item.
11h16
